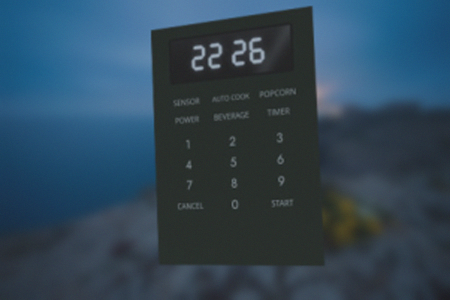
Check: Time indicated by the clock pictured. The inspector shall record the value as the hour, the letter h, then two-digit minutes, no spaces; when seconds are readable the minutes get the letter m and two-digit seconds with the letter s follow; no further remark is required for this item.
22h26
